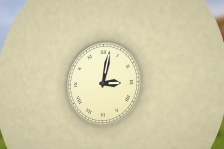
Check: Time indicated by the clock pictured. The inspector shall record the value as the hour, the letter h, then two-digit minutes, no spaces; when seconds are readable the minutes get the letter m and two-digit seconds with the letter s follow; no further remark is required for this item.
3h02
